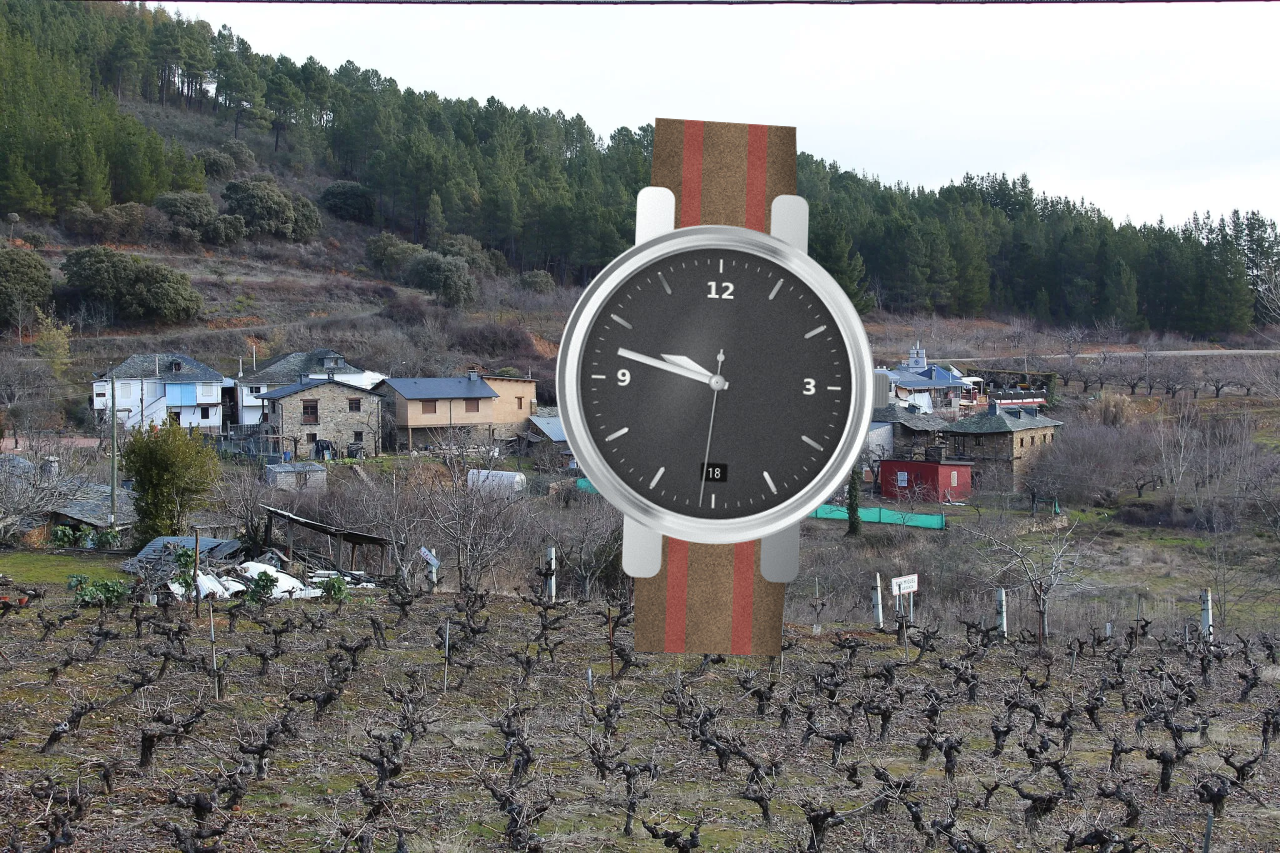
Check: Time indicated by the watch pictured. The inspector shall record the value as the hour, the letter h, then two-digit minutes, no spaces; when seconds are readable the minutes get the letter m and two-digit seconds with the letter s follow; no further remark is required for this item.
9h47m31s
